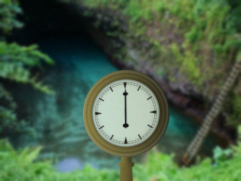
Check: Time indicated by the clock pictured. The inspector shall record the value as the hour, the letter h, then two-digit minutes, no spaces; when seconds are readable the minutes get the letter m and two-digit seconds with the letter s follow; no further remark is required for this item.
6h00
